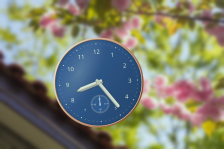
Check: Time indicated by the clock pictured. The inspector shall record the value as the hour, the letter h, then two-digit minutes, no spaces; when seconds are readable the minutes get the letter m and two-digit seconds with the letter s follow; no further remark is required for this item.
8h24
